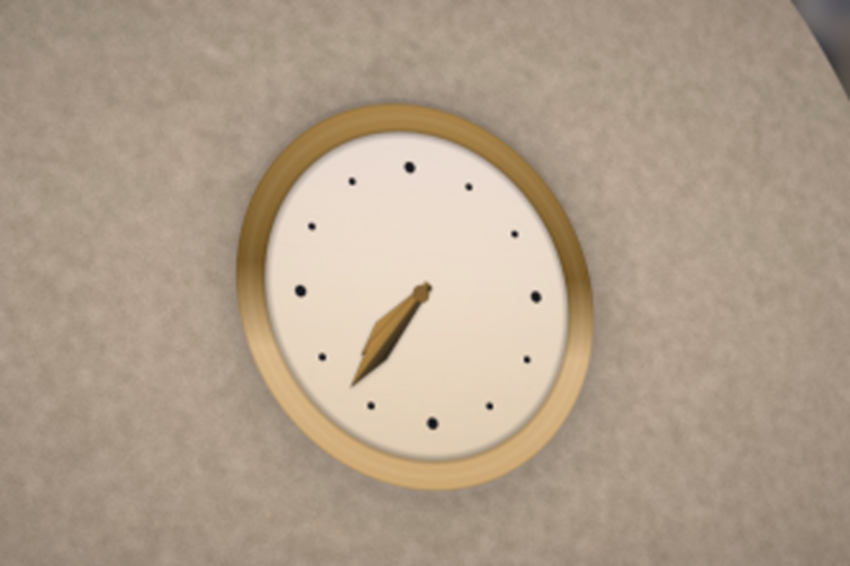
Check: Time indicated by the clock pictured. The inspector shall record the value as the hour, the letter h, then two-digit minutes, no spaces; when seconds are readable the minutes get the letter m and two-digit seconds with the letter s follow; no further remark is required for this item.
7h37
